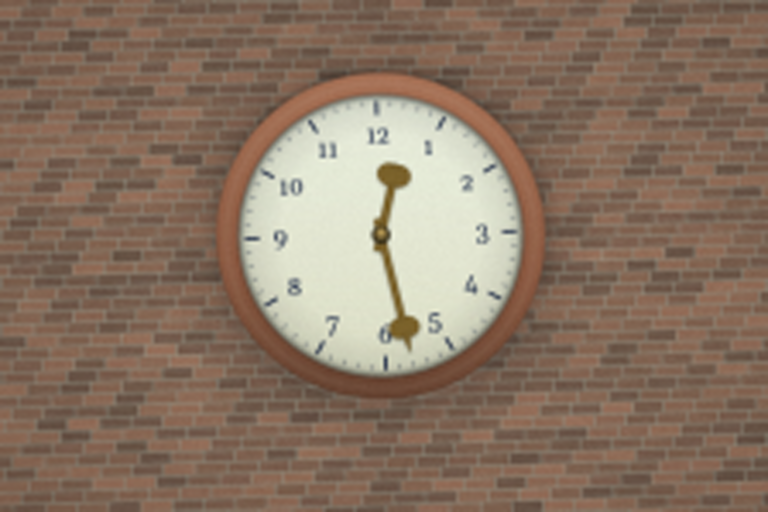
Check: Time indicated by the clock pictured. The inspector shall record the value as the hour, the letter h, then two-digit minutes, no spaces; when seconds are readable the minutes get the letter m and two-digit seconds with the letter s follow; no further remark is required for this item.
12h28
